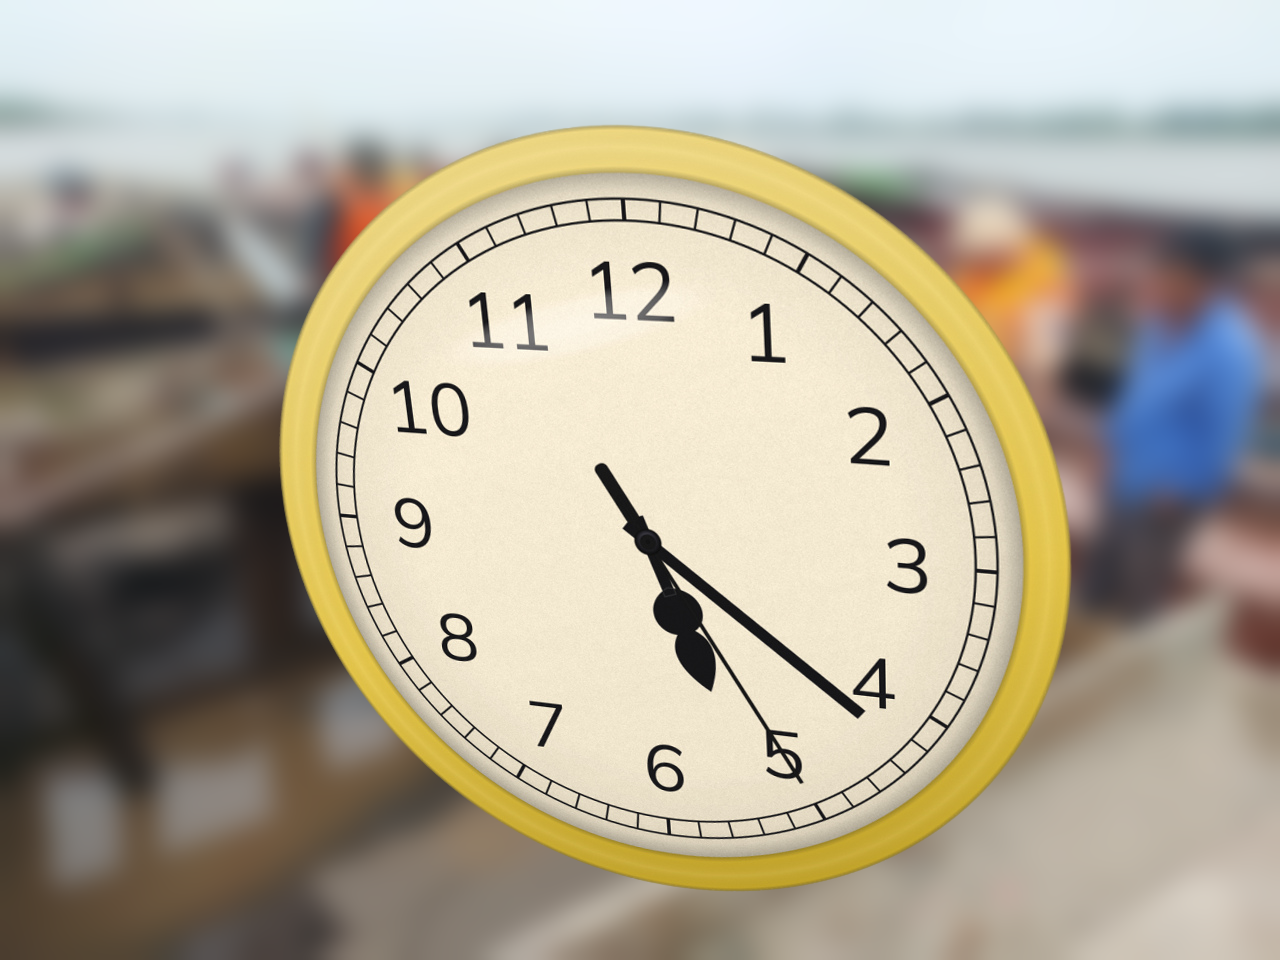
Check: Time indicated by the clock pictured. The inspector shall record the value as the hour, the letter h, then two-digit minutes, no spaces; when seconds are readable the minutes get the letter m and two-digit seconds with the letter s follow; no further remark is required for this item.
5h21m25s
